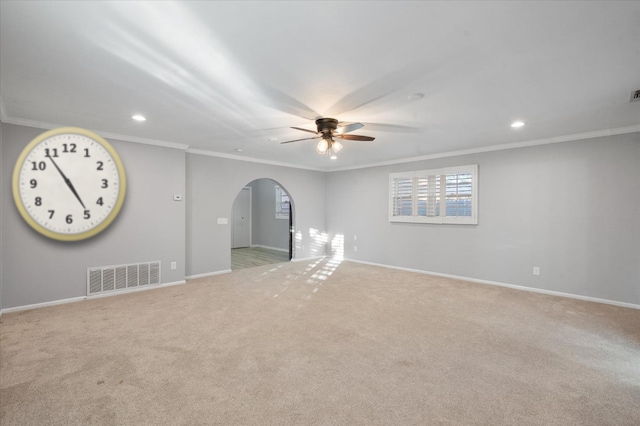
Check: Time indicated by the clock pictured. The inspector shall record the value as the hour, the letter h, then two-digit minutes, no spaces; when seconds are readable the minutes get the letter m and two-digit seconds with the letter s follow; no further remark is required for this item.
4h54
